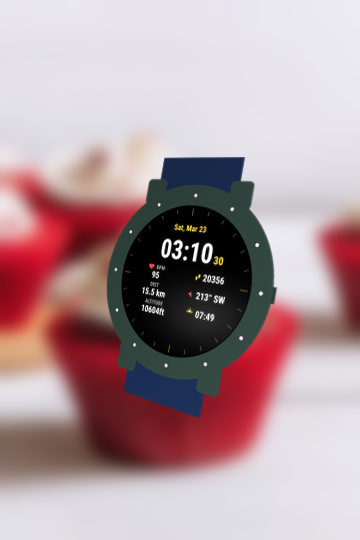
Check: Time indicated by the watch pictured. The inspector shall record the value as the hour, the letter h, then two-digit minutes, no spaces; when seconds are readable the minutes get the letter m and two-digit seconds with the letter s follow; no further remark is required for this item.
3h10m30s
